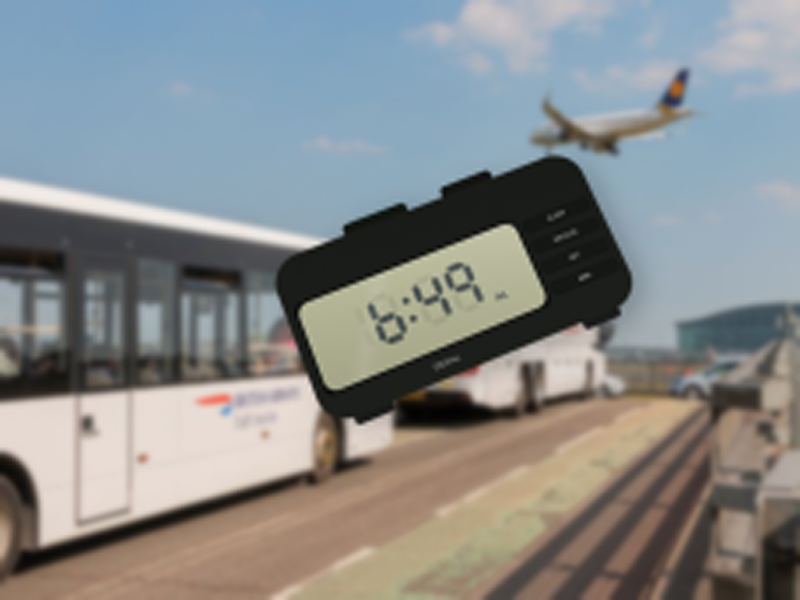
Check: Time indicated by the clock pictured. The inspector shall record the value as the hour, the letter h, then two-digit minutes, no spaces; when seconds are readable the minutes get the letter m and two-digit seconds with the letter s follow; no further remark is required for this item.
6h49
